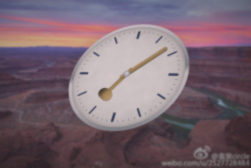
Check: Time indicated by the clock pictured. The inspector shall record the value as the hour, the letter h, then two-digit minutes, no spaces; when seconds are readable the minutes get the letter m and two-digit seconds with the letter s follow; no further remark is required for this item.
7h08
